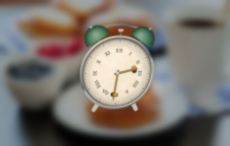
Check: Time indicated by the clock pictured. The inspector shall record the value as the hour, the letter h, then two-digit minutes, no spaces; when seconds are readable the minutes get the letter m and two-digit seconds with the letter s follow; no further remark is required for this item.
2h31
